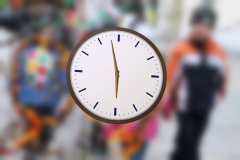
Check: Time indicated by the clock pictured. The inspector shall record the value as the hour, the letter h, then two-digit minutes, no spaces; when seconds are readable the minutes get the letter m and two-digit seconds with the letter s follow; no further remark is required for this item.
5h58
